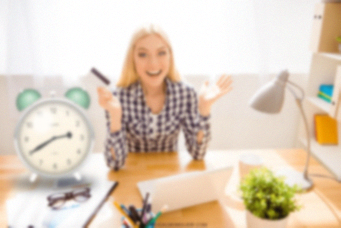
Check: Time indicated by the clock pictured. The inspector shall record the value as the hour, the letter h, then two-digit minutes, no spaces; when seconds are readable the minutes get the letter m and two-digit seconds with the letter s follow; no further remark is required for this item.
2h40
